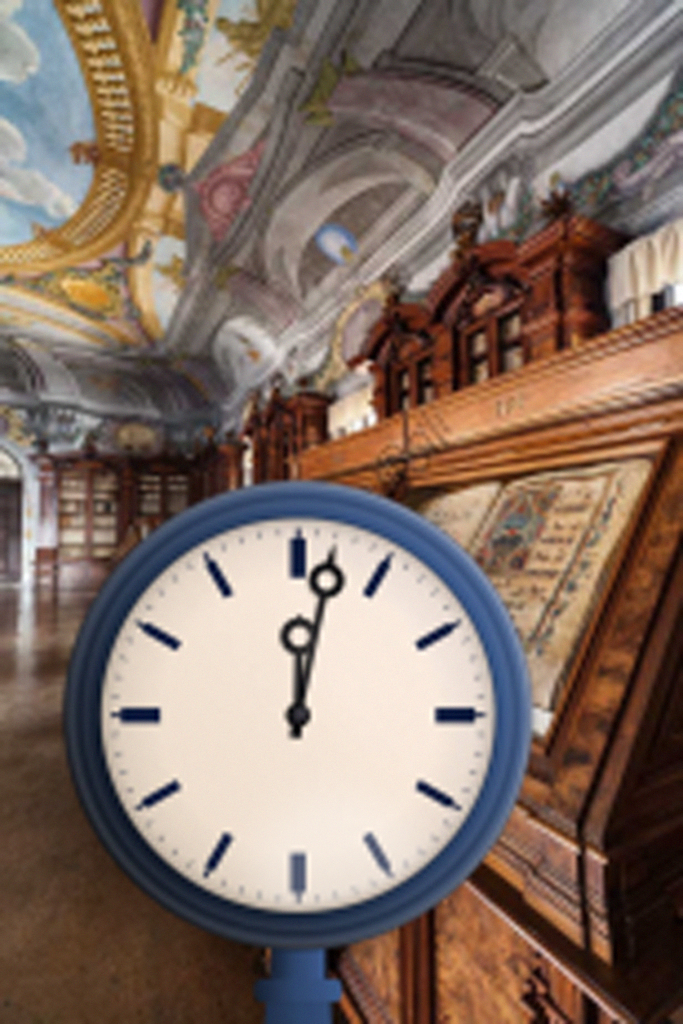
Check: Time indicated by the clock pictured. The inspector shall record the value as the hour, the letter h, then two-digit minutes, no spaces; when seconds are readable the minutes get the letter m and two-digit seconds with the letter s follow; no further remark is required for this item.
12h02
